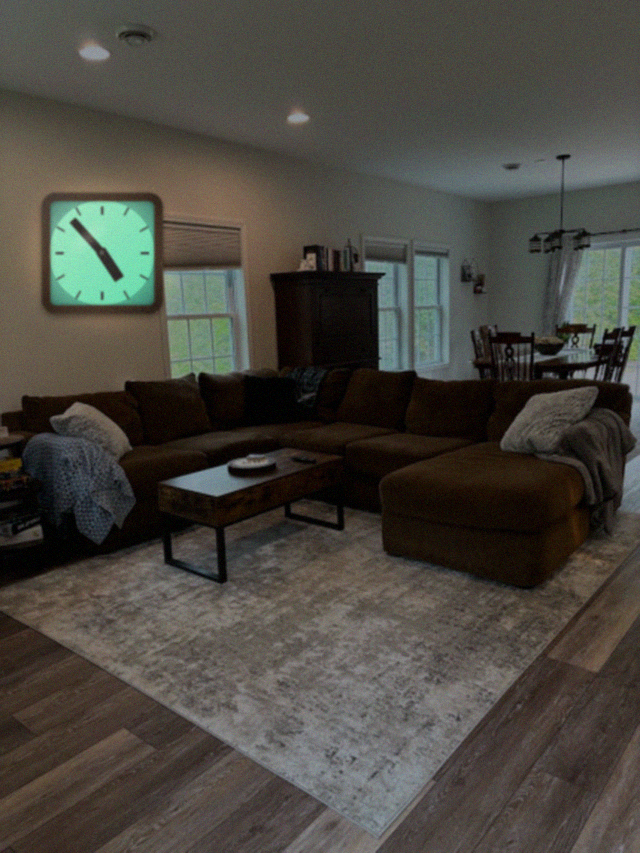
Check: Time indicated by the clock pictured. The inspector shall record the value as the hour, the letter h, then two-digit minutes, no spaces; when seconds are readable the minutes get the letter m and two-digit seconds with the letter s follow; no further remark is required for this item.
4h53
